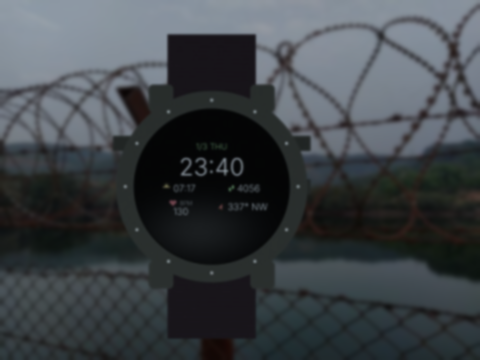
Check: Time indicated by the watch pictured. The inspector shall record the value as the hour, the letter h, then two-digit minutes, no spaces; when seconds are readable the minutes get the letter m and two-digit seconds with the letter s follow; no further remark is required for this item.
23h40
